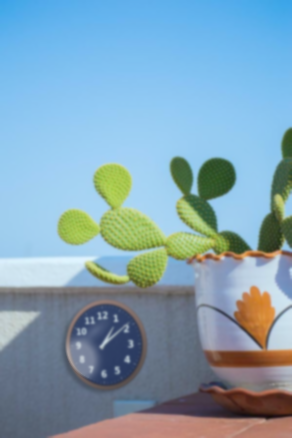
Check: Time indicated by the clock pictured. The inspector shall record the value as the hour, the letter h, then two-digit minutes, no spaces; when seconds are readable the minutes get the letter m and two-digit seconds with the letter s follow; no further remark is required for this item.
1h09
